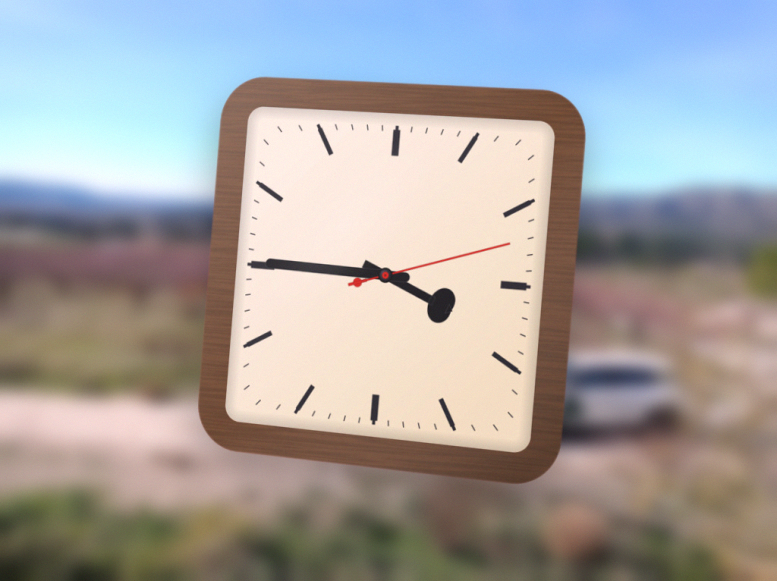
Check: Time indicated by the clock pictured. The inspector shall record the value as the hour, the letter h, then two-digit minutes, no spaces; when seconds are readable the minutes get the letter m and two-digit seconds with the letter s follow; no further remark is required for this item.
3h45m12s
